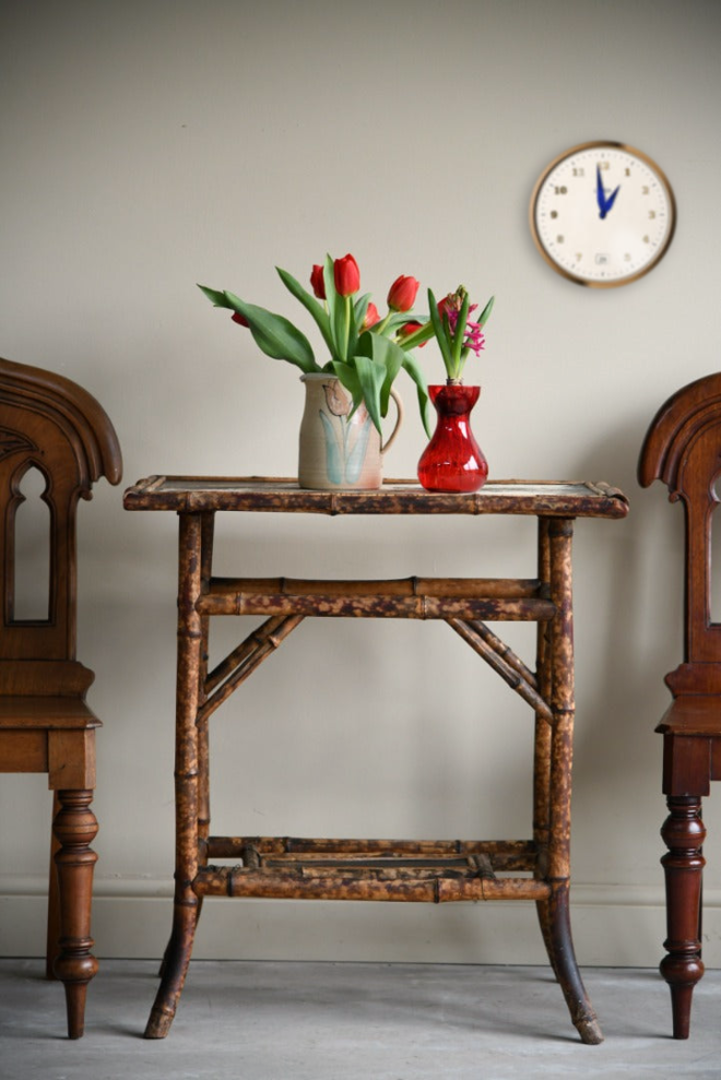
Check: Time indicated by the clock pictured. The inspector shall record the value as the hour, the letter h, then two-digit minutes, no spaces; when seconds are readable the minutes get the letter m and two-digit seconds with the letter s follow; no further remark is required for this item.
12h59
